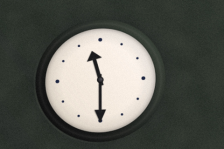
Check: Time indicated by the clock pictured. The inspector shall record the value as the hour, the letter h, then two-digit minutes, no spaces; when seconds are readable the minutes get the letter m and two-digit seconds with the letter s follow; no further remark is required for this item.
11h30
